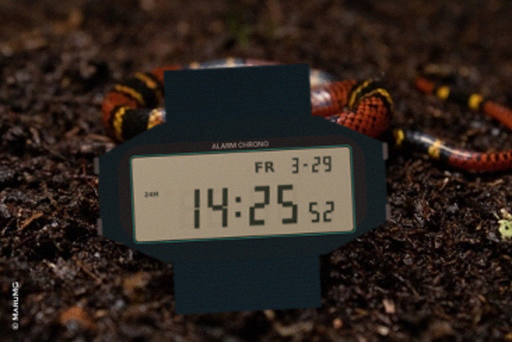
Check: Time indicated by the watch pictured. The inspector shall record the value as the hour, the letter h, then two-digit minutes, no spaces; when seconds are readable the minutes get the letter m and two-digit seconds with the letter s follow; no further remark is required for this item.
14h25m52s
